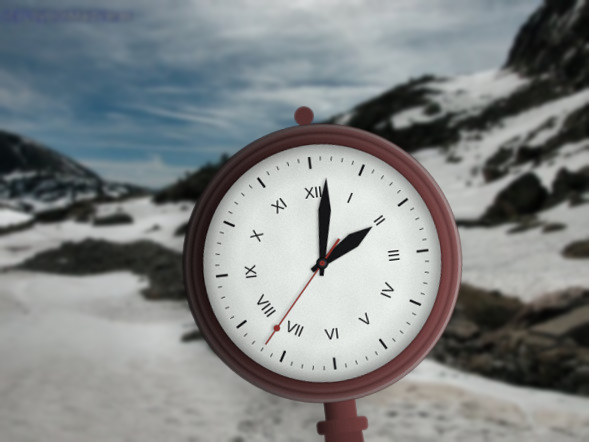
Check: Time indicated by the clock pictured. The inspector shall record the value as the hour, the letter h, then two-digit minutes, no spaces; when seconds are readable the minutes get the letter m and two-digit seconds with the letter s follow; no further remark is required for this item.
2h01m37s
